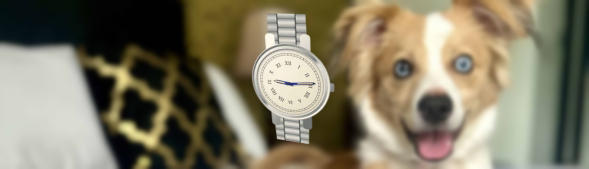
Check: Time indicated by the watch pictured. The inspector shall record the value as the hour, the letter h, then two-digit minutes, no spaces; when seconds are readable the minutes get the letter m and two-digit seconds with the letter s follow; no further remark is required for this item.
9h14
